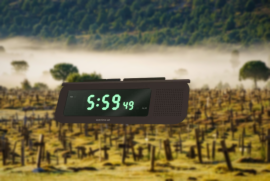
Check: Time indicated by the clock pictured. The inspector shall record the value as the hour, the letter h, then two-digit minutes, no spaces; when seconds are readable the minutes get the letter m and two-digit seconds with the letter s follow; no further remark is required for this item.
5h59m49s
